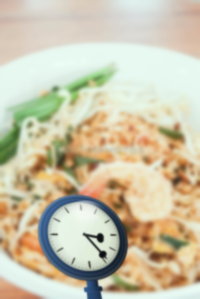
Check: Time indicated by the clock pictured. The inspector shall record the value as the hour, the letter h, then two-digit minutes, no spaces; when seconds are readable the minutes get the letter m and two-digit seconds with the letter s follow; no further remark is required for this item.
3h24
